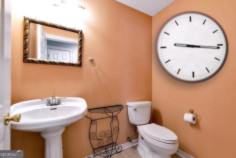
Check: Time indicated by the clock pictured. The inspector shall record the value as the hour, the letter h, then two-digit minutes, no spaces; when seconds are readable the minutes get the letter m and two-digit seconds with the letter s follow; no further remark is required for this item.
9h16
